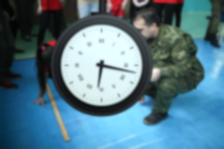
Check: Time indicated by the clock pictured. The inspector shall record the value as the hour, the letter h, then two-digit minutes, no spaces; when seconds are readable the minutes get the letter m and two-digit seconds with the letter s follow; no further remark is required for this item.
6h17
